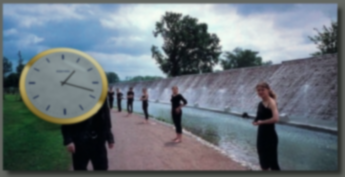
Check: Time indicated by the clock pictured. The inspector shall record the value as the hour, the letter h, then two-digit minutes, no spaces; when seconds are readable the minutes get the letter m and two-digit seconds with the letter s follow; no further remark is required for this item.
1h18
